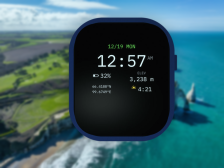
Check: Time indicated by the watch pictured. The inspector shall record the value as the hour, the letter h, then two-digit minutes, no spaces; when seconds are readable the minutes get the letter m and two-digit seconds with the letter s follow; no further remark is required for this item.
12h57
